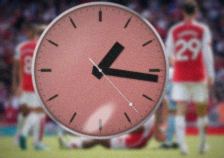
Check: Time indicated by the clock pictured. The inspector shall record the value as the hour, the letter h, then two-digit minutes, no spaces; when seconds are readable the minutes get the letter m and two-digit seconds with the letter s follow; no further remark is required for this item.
1h16m23s
